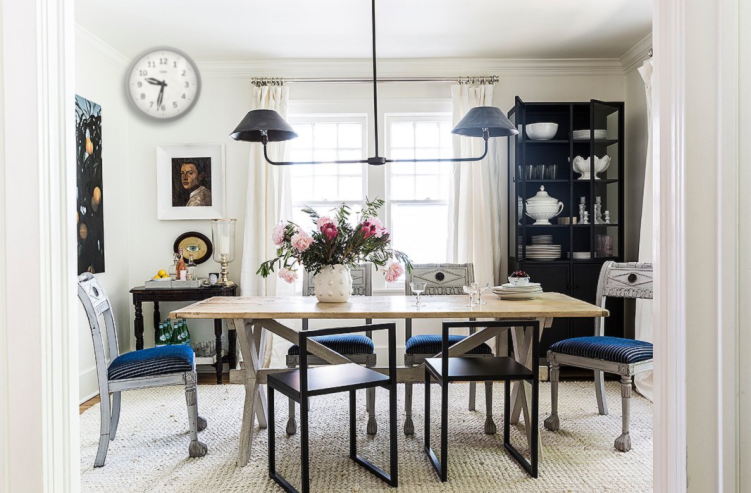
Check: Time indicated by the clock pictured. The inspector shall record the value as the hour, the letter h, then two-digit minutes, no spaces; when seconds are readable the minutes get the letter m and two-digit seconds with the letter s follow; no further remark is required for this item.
9h32
